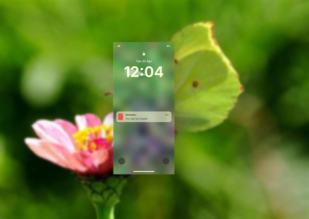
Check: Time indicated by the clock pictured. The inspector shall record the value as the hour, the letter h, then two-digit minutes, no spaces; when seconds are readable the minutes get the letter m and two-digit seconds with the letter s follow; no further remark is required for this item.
12h04
